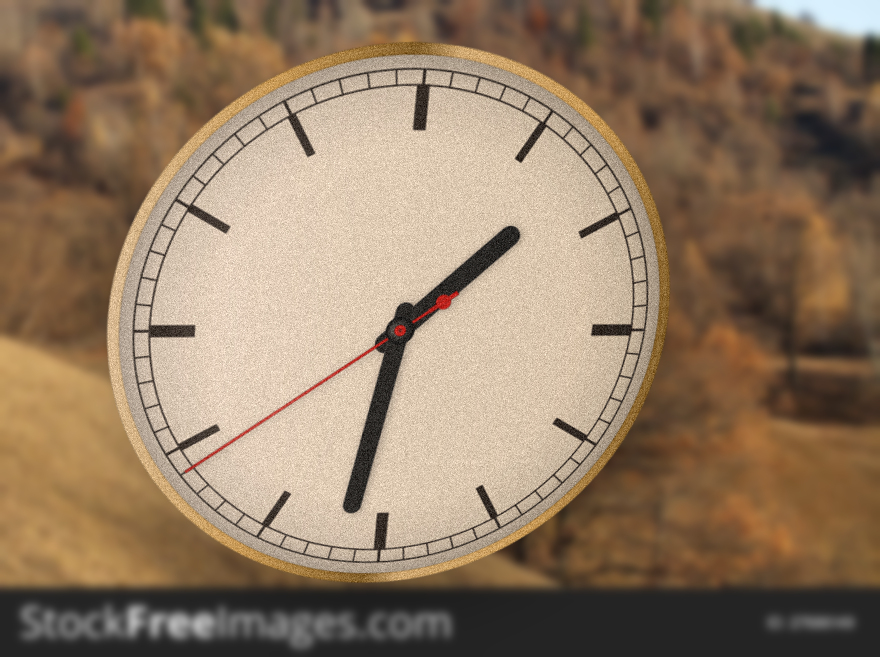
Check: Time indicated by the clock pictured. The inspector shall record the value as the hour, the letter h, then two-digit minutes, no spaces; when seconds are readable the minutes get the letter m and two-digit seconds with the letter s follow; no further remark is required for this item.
1h31m39s
